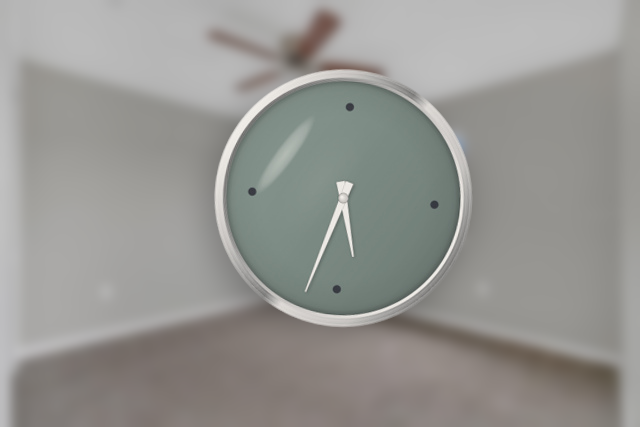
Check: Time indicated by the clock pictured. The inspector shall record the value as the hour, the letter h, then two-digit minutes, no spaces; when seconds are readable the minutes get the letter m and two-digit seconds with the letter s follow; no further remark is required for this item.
5h33
